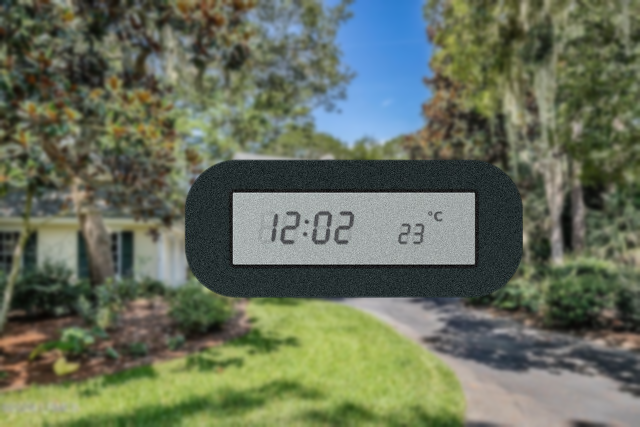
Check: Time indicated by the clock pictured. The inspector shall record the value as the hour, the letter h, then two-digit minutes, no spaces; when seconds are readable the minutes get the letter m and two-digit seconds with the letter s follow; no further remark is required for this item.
12h02
